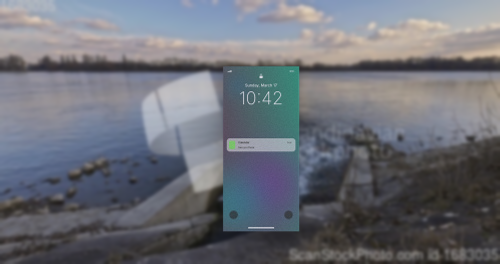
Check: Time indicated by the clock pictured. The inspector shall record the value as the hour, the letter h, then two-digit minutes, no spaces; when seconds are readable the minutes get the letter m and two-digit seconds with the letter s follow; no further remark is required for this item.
10h42
